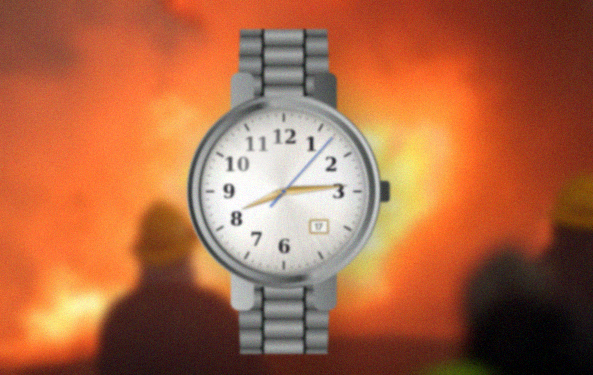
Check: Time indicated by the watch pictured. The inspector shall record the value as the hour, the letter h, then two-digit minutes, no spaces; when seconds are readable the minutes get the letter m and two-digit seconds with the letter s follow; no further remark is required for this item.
8h14m07s
